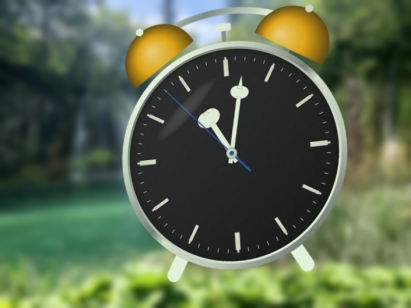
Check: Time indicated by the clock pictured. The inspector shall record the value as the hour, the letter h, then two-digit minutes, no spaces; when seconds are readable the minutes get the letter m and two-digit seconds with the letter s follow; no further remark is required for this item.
11h01m53s
